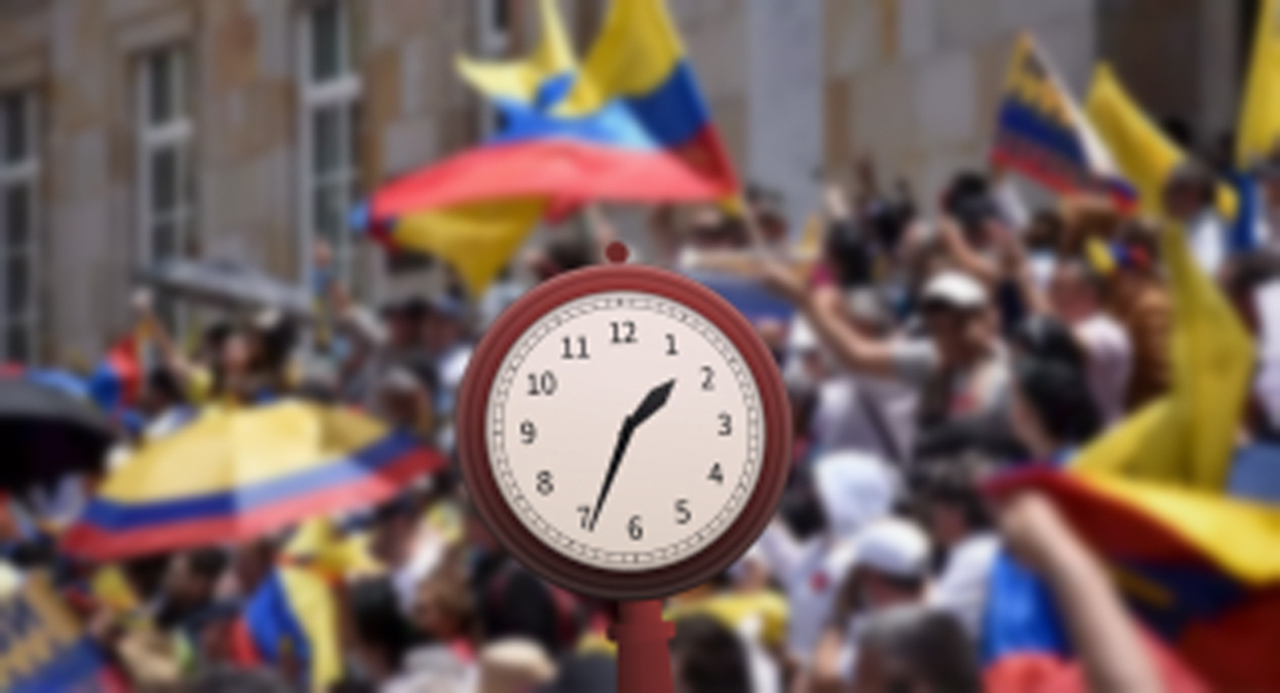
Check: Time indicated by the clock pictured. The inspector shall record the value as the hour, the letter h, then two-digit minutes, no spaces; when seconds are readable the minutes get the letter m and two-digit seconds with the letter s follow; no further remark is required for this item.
1h34
